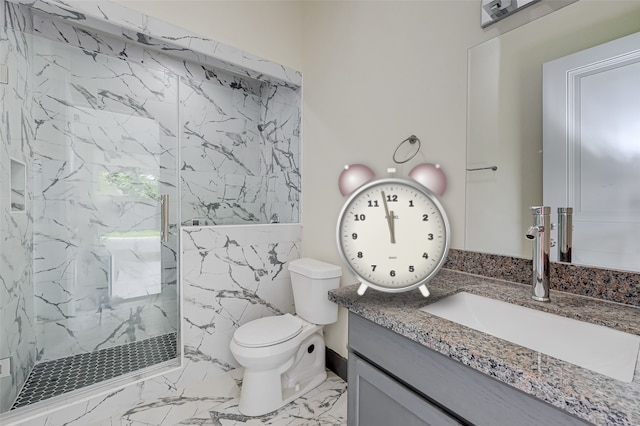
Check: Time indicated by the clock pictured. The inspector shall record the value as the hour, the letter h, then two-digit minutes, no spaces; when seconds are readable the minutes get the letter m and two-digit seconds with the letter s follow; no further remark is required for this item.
11h58
